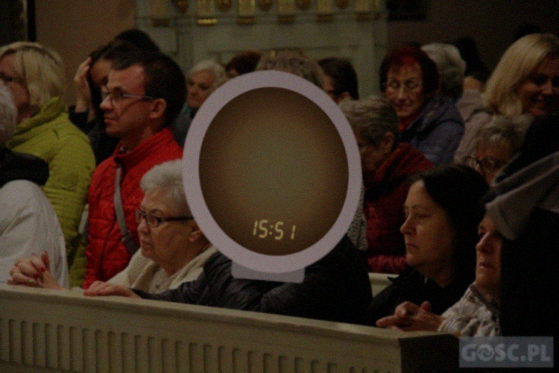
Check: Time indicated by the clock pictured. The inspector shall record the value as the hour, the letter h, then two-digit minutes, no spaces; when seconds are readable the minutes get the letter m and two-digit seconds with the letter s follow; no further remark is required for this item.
15h51
